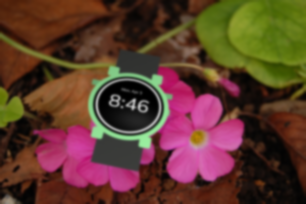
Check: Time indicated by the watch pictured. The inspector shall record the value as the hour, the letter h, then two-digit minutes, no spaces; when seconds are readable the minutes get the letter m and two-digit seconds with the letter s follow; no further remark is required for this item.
8h46
